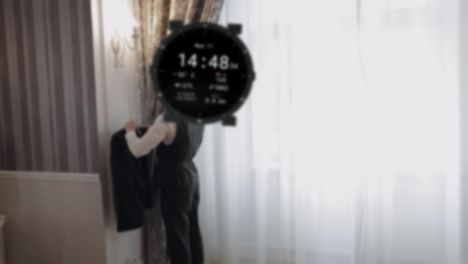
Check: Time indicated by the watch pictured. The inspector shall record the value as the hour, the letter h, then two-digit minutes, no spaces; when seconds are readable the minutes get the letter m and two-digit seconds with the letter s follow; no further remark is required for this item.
14h48
